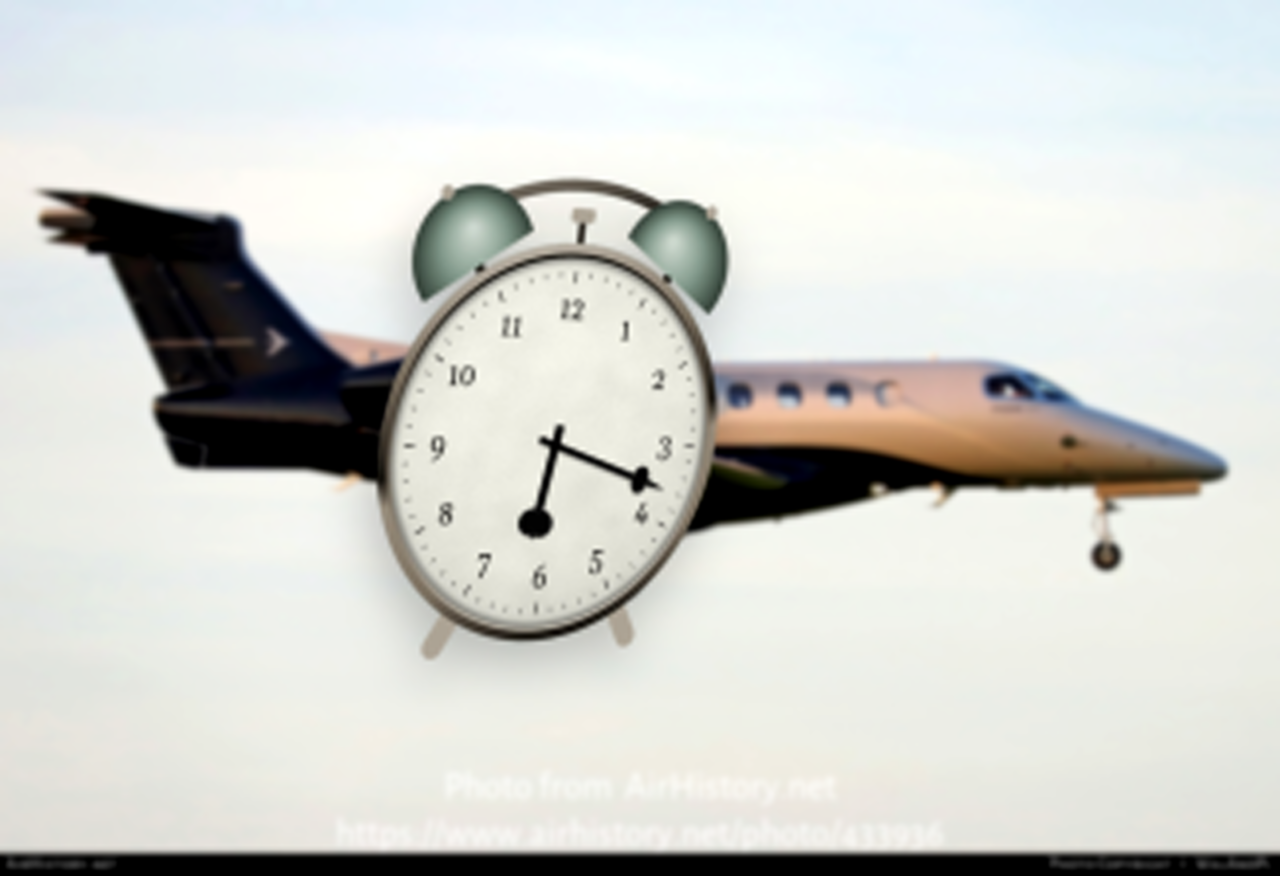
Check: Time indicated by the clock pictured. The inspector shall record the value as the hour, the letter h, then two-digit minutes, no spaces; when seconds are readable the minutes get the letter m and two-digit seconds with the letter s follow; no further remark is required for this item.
6h18
